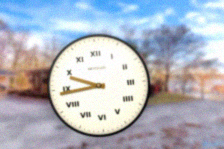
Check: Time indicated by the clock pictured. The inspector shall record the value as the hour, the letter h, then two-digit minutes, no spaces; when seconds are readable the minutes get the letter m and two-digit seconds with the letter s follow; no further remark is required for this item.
9h44
